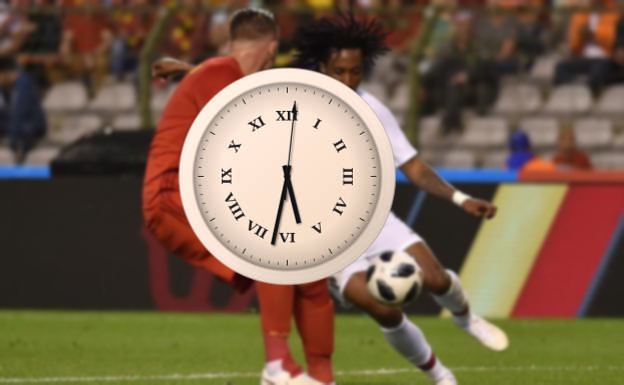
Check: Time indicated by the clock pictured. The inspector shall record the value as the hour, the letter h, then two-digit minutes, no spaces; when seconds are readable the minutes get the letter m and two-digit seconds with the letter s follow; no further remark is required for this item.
5h32m01s
